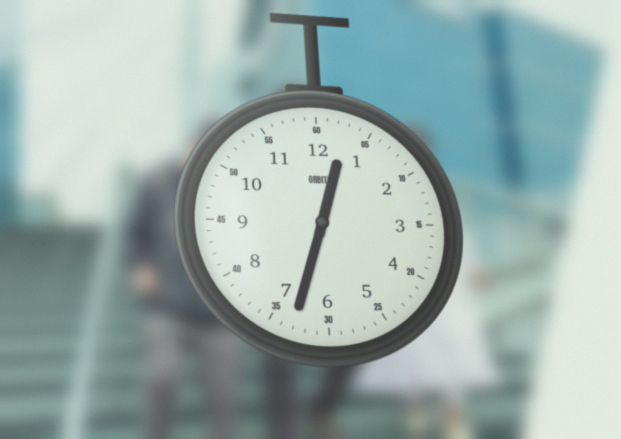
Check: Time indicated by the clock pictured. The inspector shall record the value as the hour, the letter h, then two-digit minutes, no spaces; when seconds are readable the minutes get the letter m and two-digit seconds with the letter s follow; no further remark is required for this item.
12h33
